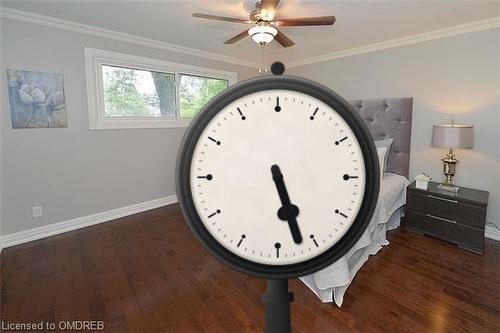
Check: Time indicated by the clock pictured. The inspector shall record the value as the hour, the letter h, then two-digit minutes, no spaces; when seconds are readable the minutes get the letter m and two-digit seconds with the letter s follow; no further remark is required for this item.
5h27
